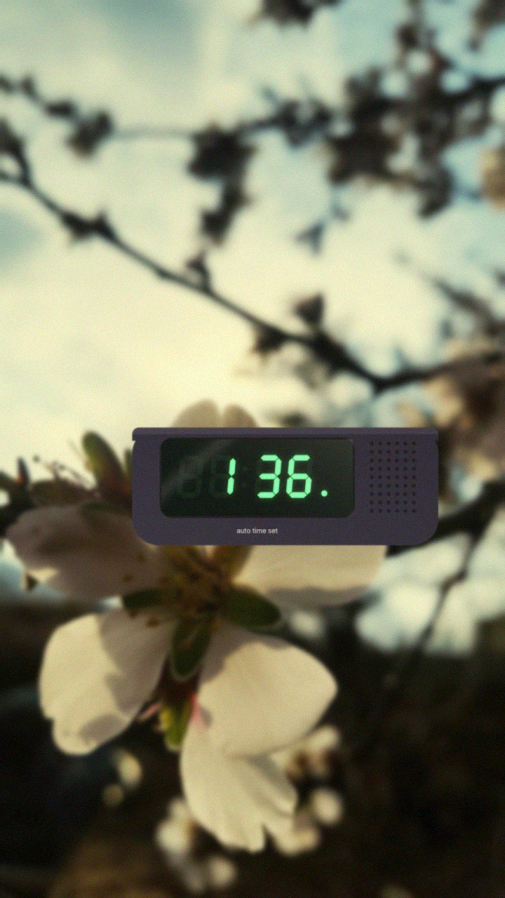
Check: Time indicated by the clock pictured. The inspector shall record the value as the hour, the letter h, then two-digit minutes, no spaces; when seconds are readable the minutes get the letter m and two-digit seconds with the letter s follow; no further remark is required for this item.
1h36
